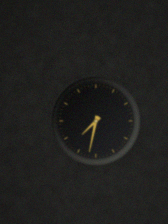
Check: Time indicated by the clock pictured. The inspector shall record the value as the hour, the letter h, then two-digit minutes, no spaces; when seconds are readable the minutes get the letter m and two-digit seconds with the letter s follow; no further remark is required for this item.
7h32
